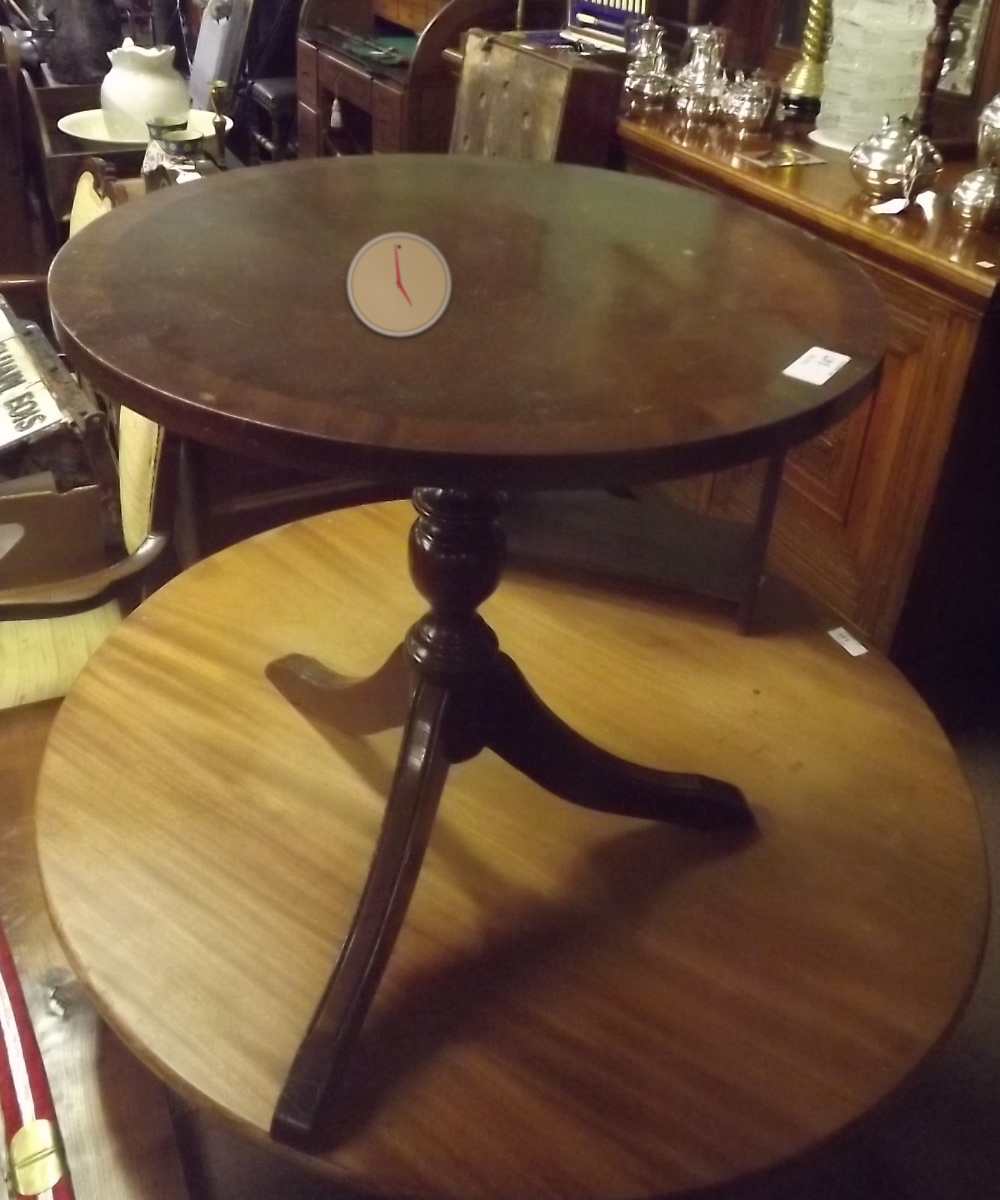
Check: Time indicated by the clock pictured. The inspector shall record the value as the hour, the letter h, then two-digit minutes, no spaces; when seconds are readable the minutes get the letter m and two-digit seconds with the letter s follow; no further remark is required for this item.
4h59
